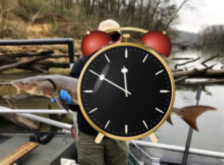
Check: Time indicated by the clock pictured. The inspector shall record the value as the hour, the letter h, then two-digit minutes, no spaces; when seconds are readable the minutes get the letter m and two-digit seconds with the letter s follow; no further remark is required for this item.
11h50
